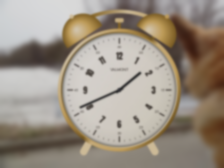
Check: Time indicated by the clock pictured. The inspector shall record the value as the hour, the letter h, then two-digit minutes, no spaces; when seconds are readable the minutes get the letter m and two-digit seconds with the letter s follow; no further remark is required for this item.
1h41
